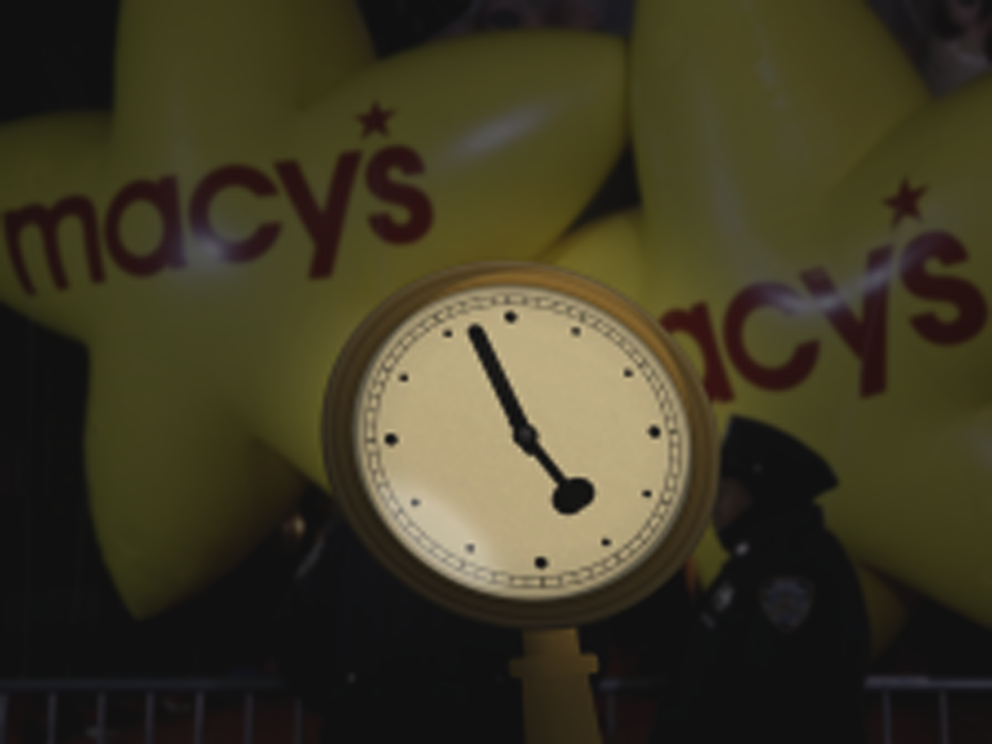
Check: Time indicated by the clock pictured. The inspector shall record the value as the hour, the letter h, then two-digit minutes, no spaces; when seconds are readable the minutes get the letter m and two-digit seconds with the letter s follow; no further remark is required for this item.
4h57
